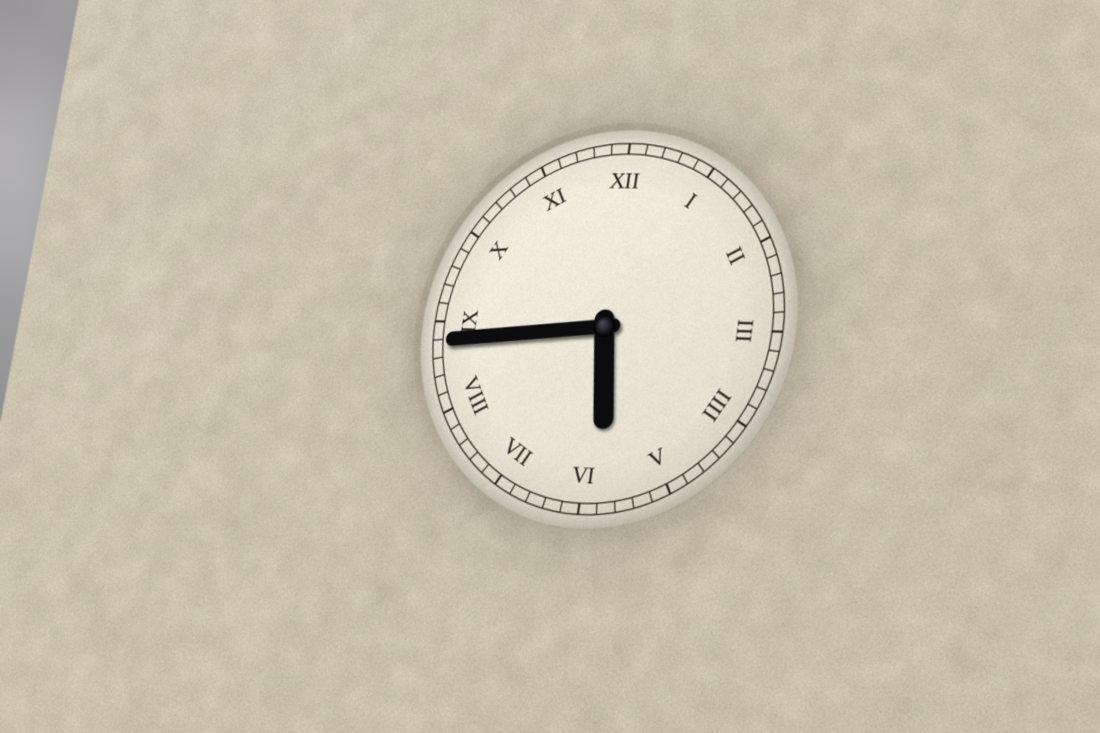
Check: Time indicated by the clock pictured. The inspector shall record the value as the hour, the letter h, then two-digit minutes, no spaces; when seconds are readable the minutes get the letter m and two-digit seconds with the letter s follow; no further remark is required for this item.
5h44
